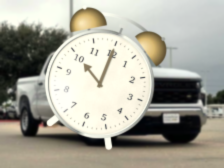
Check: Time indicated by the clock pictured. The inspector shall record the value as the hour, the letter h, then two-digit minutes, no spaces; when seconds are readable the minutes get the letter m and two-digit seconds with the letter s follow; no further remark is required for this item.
10h00
